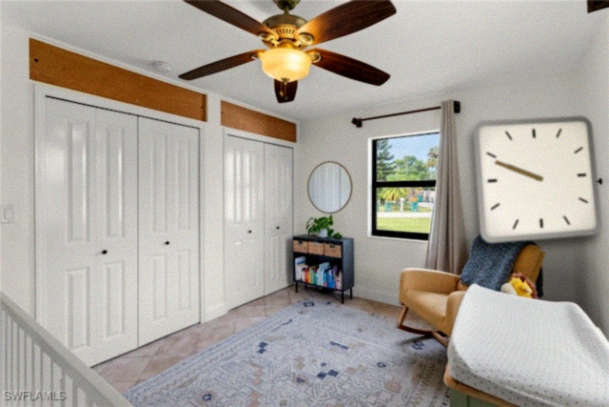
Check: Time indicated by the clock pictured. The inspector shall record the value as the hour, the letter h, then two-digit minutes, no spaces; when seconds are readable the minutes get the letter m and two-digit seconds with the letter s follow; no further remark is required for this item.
9h49
